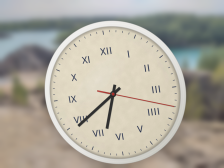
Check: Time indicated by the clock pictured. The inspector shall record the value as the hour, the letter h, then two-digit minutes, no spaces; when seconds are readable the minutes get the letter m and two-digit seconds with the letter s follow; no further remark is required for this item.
6h39m18s
